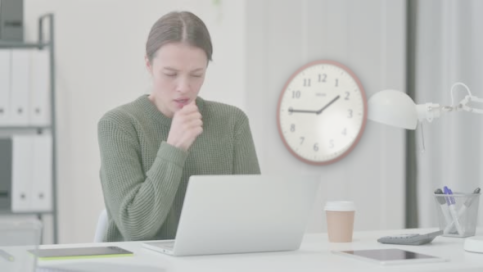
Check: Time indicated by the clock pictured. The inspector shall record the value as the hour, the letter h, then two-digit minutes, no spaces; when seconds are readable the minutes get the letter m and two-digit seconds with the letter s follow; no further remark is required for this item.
1h45
